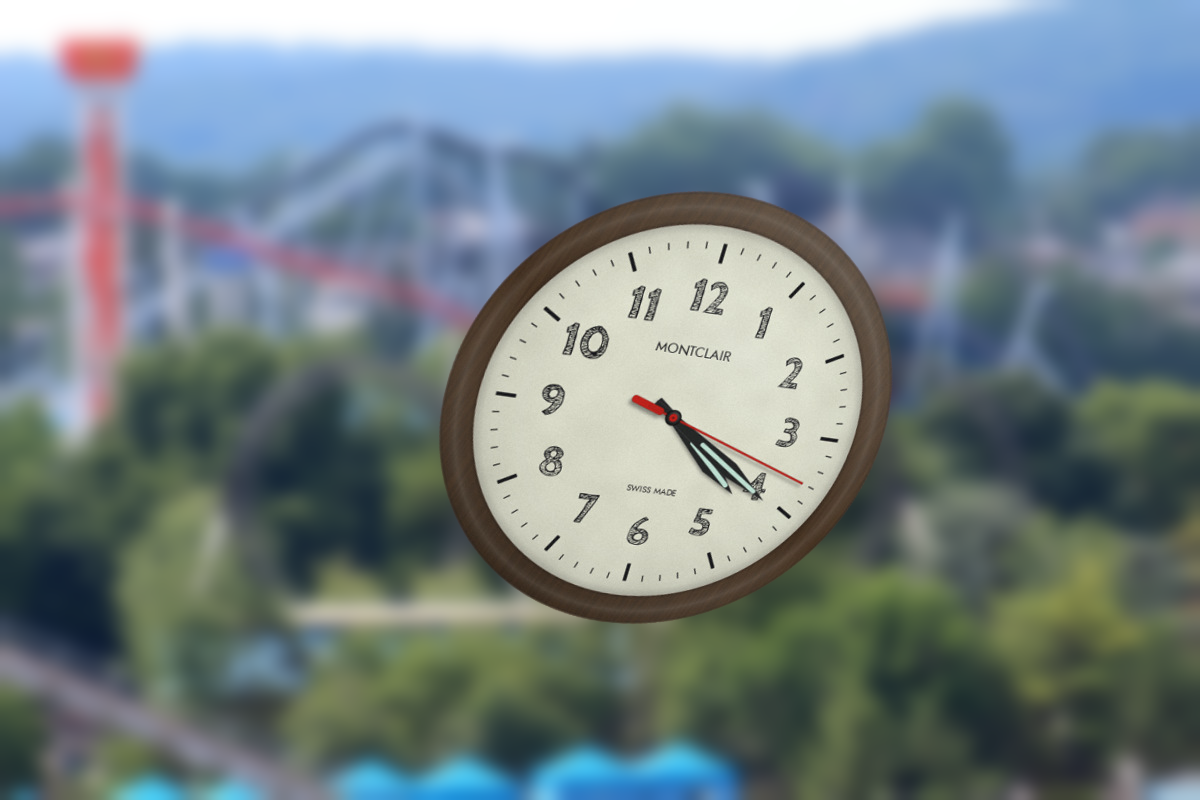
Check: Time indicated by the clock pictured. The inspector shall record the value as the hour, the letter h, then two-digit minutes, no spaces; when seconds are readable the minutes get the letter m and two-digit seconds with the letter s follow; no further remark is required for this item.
4h20m18s
